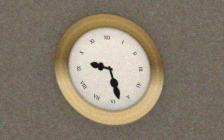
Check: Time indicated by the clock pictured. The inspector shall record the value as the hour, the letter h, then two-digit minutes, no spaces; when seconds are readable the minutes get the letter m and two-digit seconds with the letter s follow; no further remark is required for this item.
9h28
